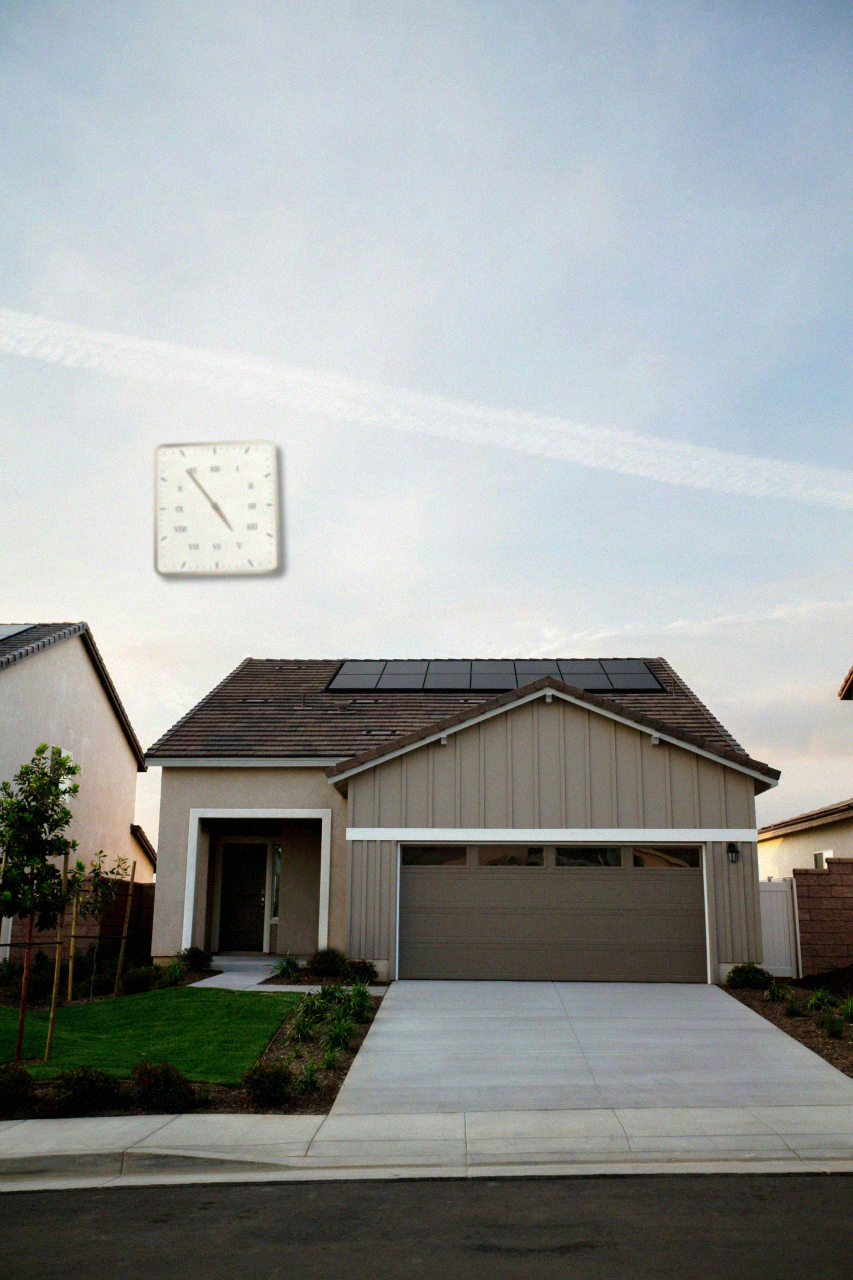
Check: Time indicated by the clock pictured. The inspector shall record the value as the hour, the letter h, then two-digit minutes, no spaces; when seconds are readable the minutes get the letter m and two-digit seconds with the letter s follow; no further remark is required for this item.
4h54
